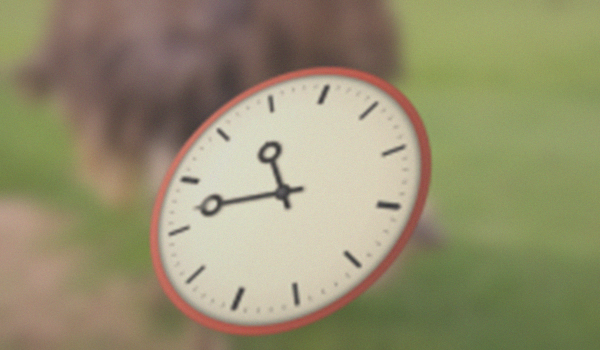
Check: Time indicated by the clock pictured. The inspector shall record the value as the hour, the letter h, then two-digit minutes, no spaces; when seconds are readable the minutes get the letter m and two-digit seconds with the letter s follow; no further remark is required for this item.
10h42
